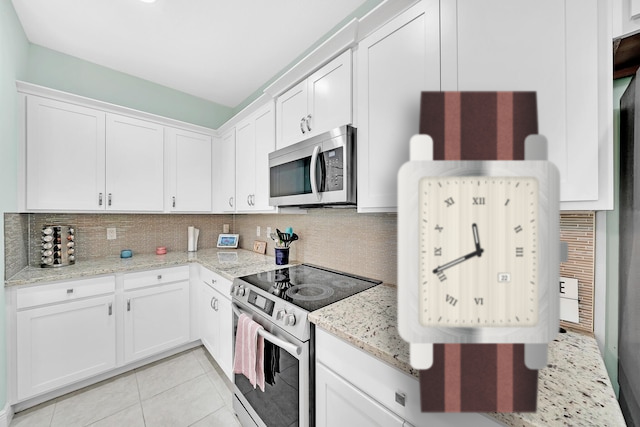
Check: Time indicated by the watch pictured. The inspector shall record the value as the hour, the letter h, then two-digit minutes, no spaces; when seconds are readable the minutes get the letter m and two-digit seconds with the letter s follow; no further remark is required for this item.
11h41
